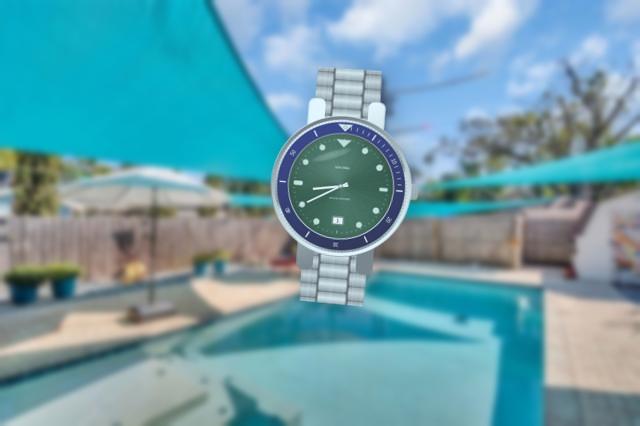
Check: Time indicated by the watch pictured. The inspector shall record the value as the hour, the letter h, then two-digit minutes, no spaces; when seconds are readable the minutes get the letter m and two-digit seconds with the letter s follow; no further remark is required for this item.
8h40
